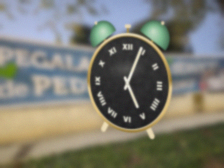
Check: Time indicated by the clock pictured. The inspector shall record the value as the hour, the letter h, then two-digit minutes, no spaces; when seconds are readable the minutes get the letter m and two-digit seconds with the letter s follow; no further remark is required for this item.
5h04
